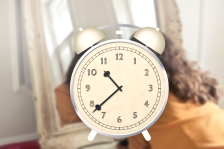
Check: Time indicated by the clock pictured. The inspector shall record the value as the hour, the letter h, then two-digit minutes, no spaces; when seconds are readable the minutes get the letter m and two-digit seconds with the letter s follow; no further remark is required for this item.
10h38
